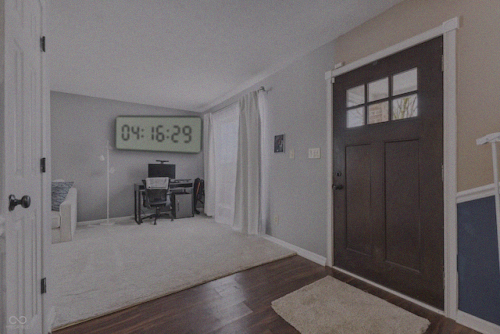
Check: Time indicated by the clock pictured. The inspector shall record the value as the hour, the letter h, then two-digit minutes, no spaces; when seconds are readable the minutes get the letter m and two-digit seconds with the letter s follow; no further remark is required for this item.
4h16m29s
